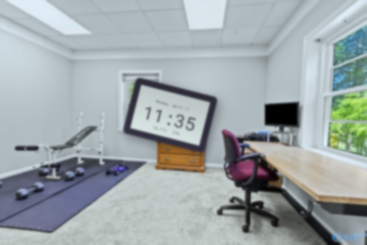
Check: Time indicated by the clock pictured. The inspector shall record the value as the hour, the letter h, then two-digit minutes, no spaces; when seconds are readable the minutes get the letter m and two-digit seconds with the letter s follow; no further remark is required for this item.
11h35
